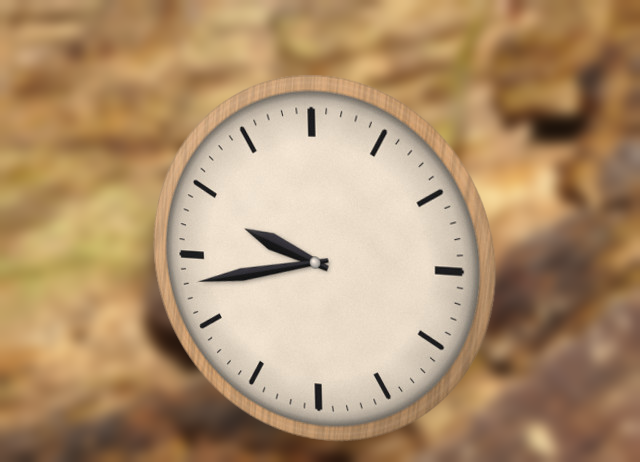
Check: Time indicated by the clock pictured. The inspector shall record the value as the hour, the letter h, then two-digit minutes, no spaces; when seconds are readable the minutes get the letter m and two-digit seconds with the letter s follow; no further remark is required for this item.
9h43
